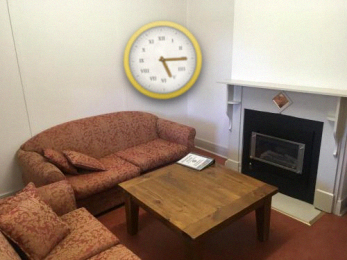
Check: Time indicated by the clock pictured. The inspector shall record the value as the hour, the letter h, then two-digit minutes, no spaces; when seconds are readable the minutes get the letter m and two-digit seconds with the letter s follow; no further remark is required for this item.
5h15
